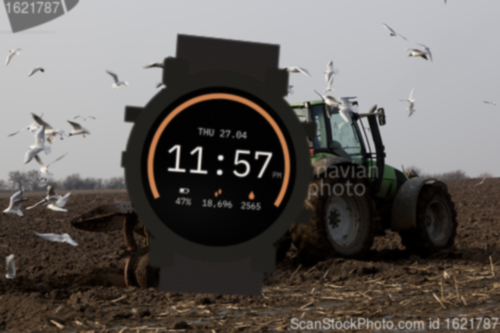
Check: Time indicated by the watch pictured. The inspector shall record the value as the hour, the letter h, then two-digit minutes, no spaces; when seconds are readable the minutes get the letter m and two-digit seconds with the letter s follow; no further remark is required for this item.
11h57
